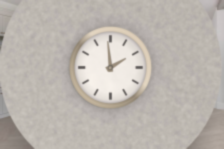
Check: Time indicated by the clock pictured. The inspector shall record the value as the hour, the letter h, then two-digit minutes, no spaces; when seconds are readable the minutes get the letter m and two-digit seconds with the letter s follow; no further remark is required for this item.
1h59
